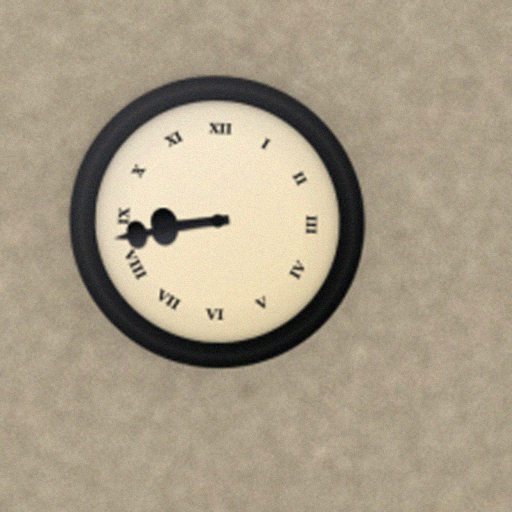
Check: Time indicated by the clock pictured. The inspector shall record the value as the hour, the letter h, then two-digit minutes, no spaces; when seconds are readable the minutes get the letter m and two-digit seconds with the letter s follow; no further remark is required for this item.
8h43
